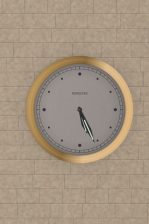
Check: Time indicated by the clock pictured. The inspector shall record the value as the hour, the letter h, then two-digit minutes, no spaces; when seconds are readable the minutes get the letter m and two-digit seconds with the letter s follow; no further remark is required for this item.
5h26
